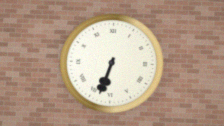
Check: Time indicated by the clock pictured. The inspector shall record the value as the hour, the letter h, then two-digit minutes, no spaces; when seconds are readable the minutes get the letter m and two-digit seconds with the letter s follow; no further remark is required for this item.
6h33
